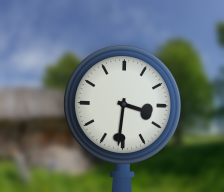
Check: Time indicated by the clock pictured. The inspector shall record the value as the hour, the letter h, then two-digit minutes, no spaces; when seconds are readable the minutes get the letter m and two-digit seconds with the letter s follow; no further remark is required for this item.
3h31
